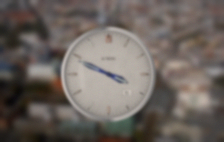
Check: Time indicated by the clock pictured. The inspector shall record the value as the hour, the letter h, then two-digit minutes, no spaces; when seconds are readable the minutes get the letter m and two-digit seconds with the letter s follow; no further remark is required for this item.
3h49
